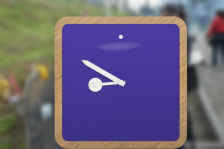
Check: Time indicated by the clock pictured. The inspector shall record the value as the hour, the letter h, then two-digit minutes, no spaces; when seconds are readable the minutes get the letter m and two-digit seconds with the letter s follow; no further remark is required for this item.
8h50
